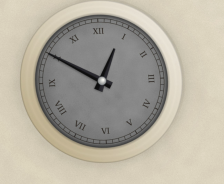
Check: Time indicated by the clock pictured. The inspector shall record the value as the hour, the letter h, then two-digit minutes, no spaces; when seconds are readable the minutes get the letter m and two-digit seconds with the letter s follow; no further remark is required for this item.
12h50
